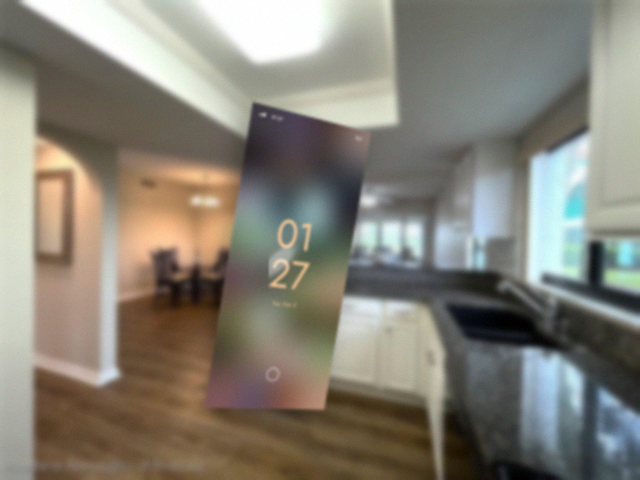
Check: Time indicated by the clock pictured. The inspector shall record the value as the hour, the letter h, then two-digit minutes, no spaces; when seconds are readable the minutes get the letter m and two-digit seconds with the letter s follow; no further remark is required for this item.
1h27
